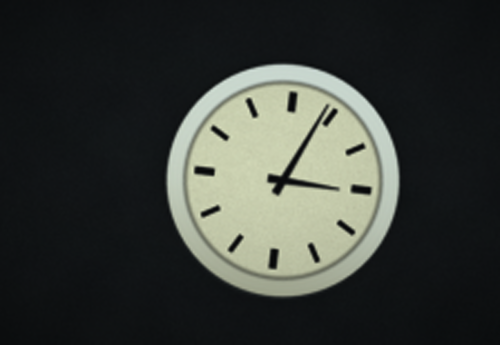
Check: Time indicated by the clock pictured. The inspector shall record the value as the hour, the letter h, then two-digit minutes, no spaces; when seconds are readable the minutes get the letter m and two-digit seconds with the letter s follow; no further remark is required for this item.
3h04
